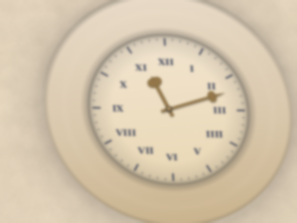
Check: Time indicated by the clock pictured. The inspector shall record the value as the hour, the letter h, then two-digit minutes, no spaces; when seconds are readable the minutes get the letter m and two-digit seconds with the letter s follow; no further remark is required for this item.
11h12
